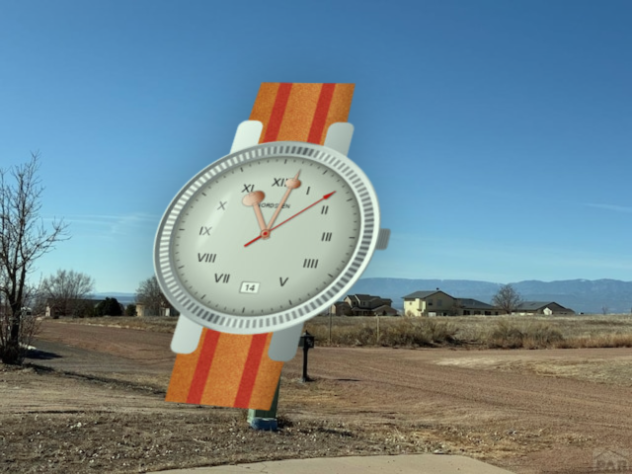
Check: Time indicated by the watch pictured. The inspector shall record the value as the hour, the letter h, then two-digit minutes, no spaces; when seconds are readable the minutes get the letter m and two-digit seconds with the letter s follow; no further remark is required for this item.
11h02m08s
